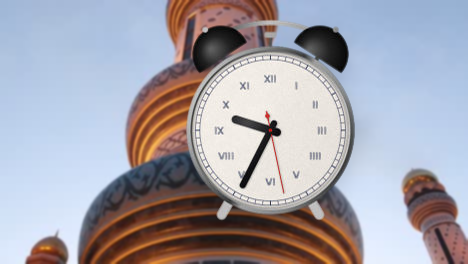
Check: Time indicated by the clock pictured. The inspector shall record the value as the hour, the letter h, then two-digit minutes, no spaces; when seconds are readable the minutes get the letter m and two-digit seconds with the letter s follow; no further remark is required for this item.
9h34m28s
